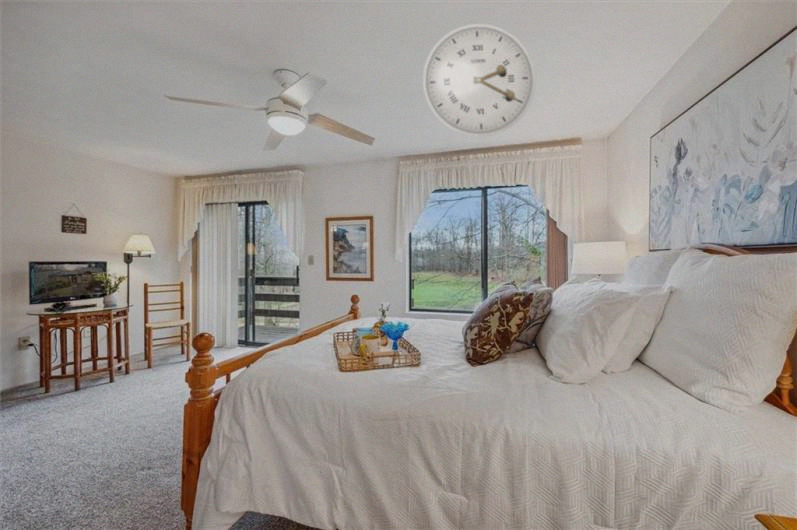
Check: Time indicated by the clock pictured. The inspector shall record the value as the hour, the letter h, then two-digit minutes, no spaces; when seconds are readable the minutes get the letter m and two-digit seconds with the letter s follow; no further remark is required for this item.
2h20
